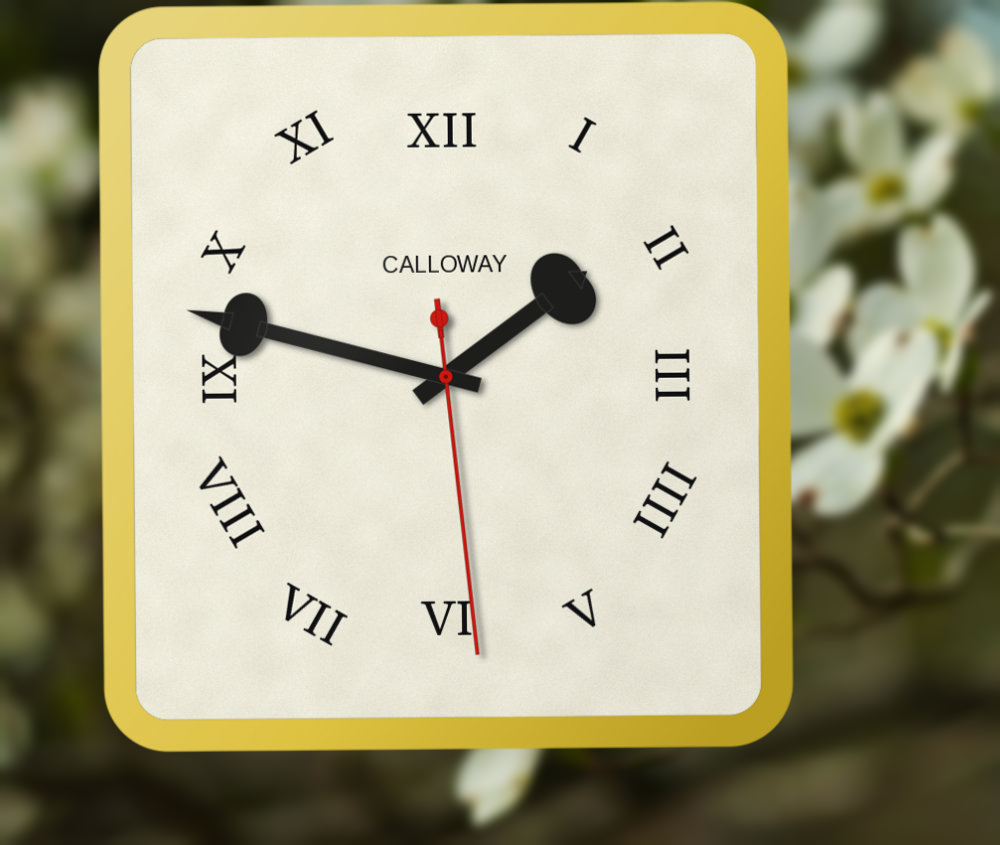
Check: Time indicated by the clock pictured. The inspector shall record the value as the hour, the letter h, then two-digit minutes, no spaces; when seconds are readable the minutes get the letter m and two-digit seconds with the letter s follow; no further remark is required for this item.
1h47m29s
